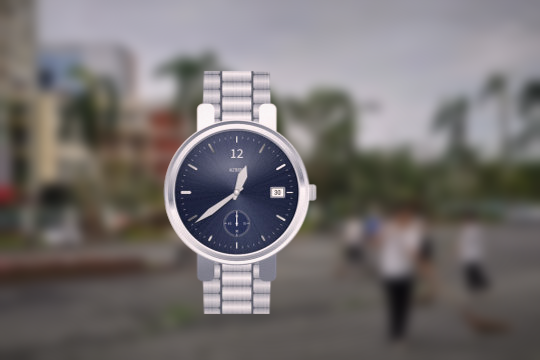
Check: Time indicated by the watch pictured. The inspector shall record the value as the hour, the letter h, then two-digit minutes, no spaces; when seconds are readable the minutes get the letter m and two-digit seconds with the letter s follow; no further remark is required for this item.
12h39
